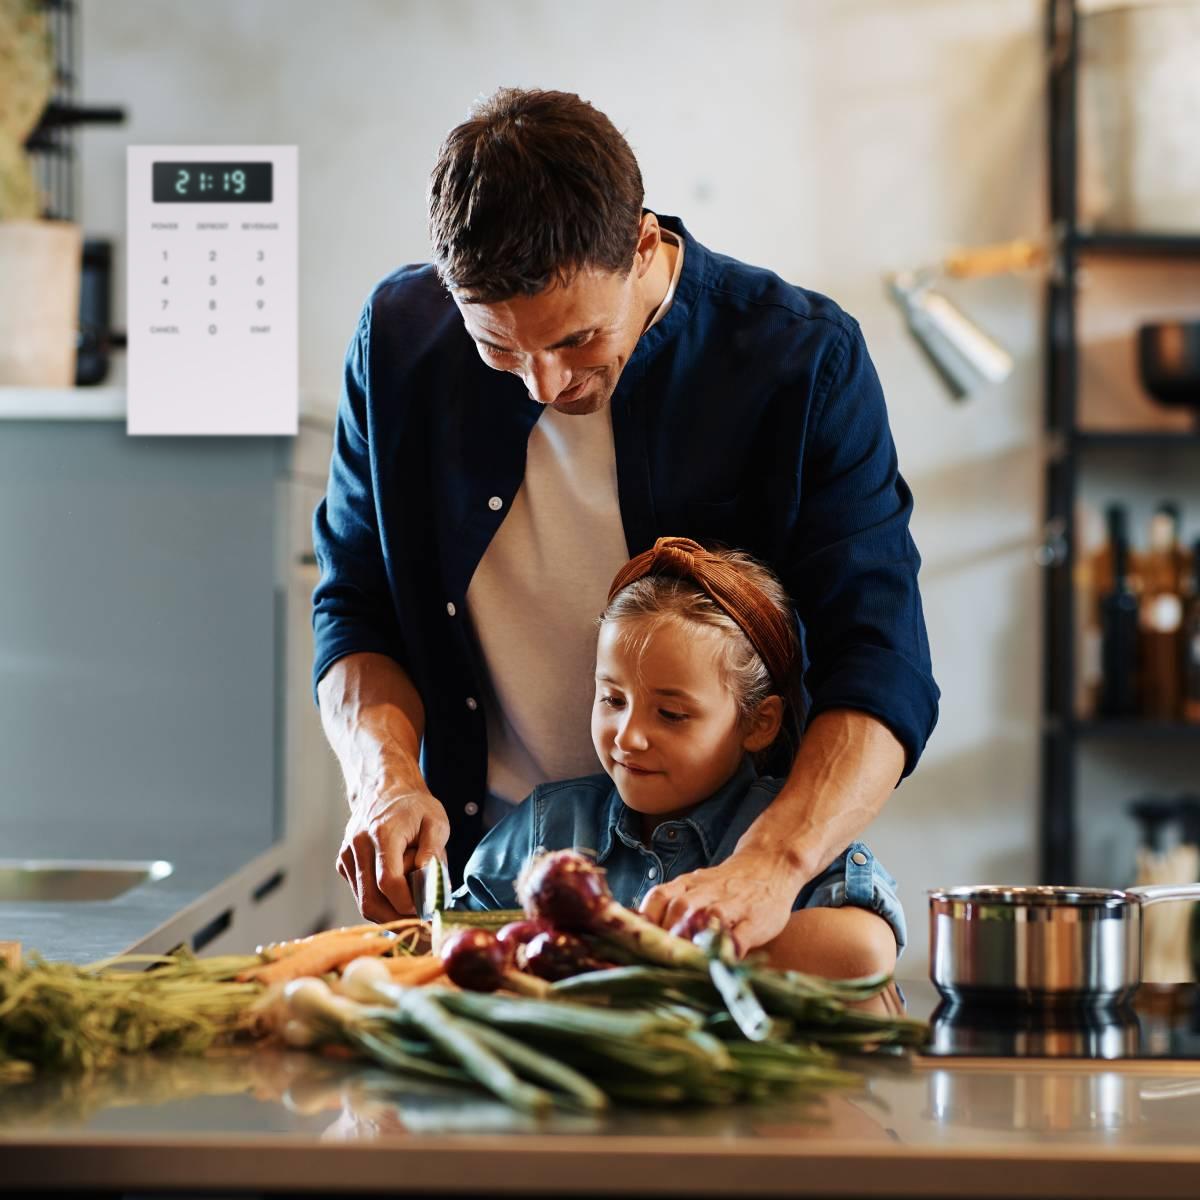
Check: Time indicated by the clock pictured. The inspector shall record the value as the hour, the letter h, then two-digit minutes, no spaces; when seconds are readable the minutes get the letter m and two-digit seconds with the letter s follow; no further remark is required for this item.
21h19
